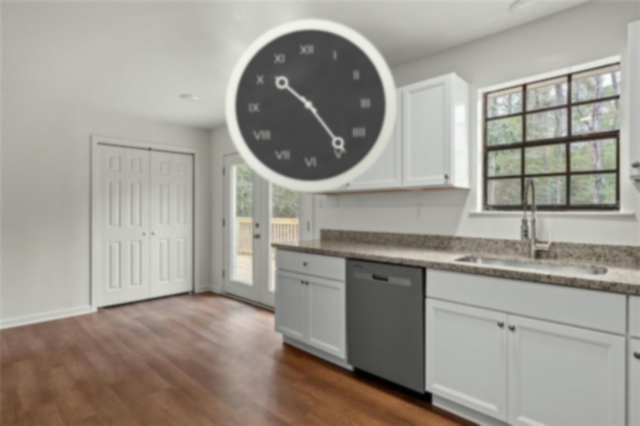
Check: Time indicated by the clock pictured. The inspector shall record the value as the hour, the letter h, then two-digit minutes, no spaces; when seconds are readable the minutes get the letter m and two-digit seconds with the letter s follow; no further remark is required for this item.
10h24
